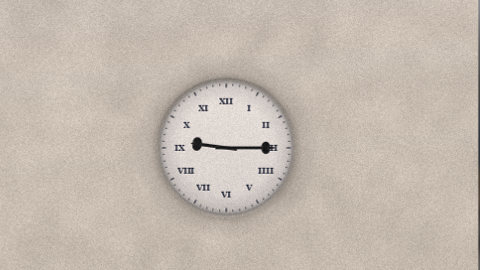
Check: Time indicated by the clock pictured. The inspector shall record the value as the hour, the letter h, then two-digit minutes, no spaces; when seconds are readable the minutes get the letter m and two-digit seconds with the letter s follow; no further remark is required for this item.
9h15
